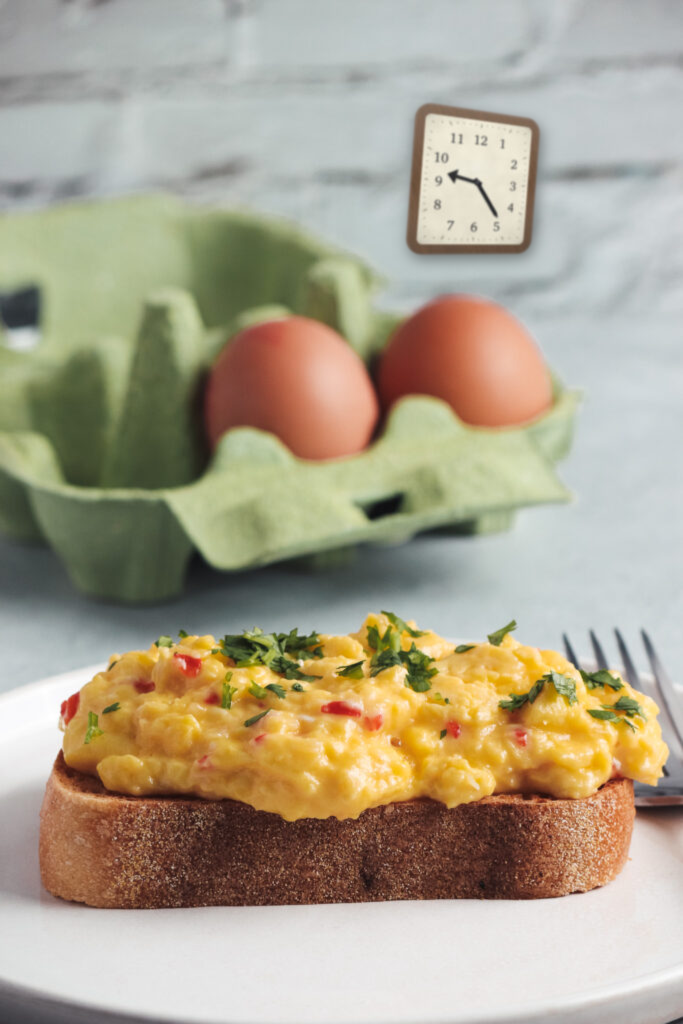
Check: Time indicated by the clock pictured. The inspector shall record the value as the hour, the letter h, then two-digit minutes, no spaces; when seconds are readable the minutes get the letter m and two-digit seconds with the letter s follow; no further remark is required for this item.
9h24
